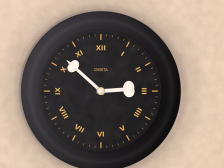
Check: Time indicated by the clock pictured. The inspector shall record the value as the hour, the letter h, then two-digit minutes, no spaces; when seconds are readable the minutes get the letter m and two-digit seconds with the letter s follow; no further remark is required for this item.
2h52
